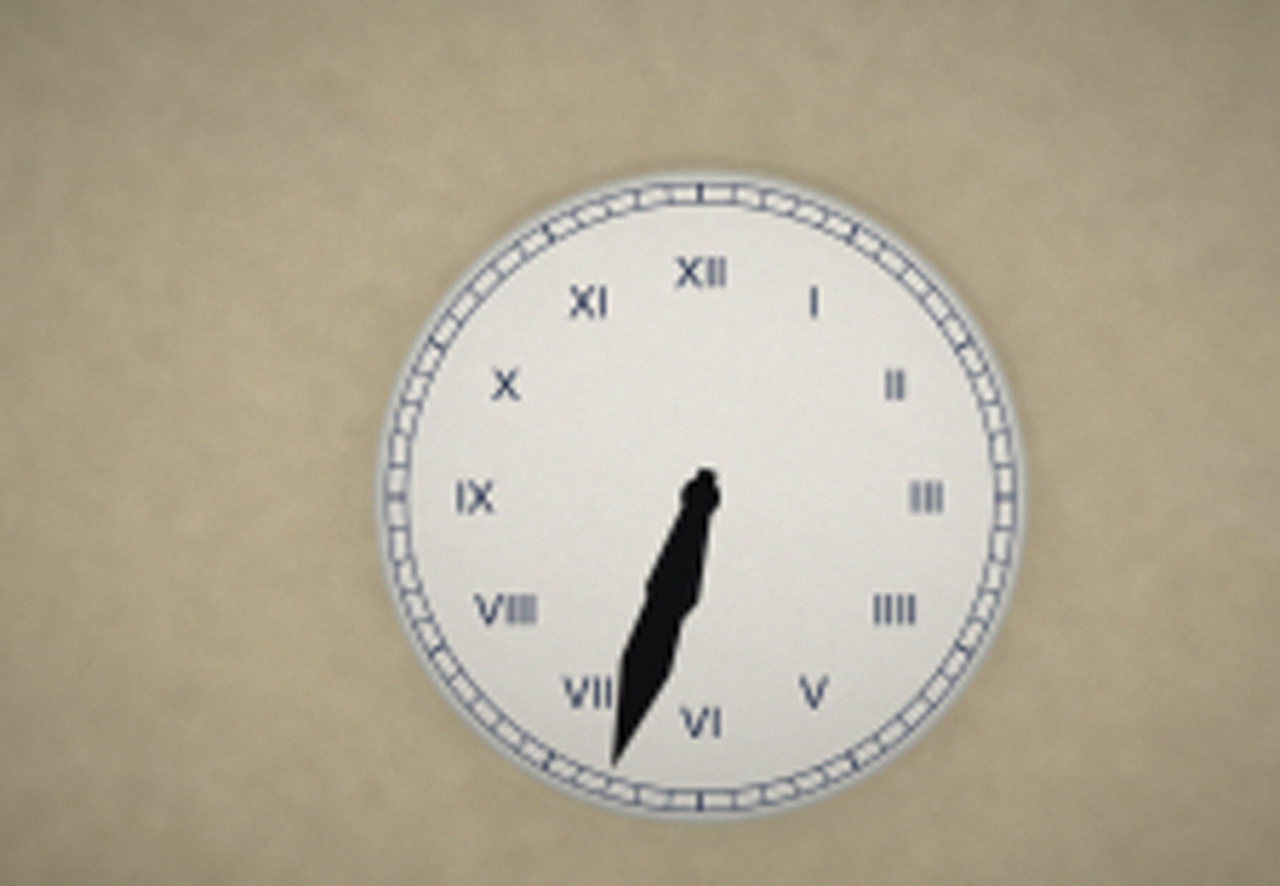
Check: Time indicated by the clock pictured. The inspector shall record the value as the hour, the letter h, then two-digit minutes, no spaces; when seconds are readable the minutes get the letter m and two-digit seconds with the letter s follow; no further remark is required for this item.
6h33
